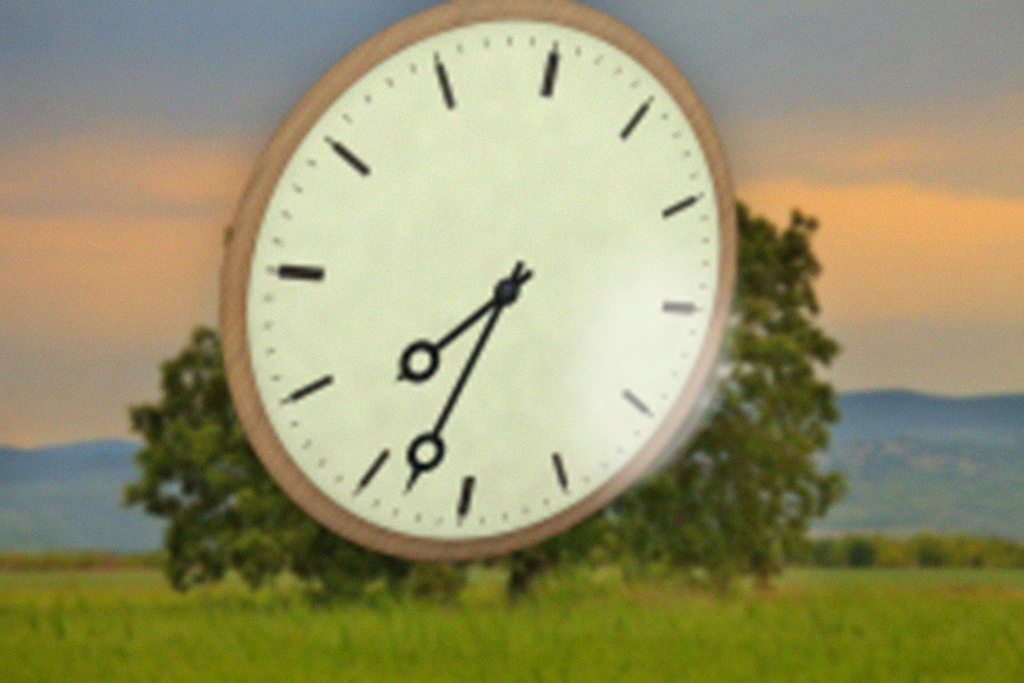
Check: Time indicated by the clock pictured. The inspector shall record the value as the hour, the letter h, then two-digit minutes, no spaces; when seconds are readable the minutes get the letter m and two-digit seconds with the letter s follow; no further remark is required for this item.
7h33
